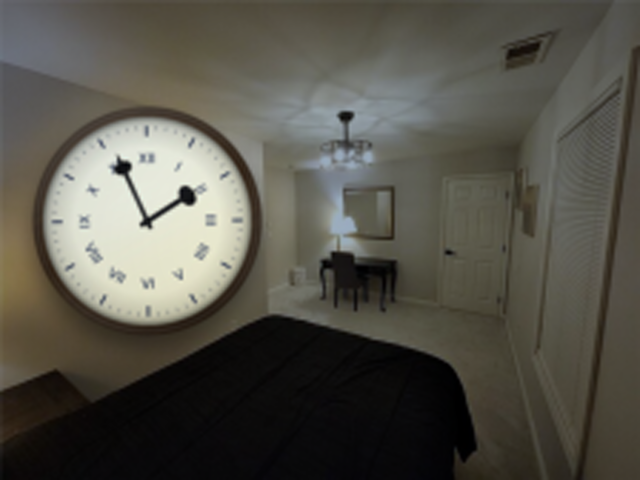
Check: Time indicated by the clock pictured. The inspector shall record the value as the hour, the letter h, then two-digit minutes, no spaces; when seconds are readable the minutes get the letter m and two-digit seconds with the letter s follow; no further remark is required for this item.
1h56
